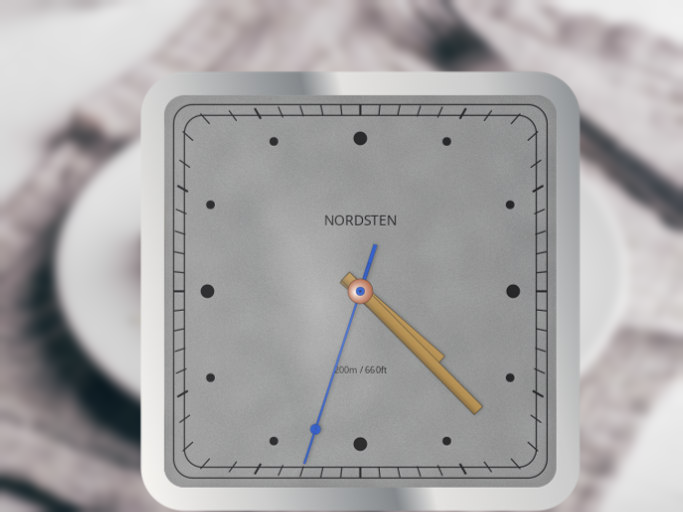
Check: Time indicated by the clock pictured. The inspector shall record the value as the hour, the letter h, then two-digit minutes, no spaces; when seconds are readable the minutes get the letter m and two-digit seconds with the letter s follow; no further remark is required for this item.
4h22m33s
